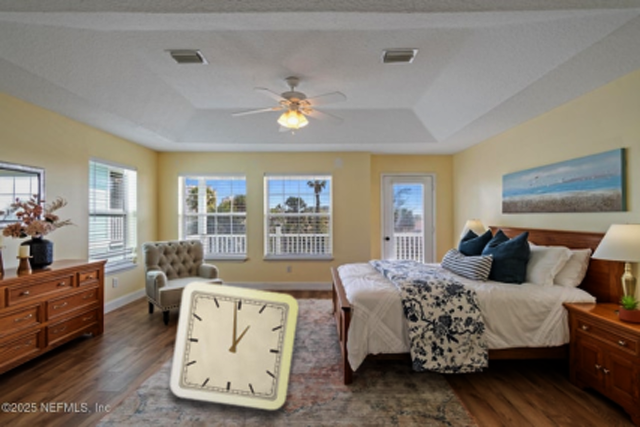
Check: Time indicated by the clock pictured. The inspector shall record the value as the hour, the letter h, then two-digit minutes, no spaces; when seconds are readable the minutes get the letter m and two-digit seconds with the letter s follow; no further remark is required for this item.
12h59
